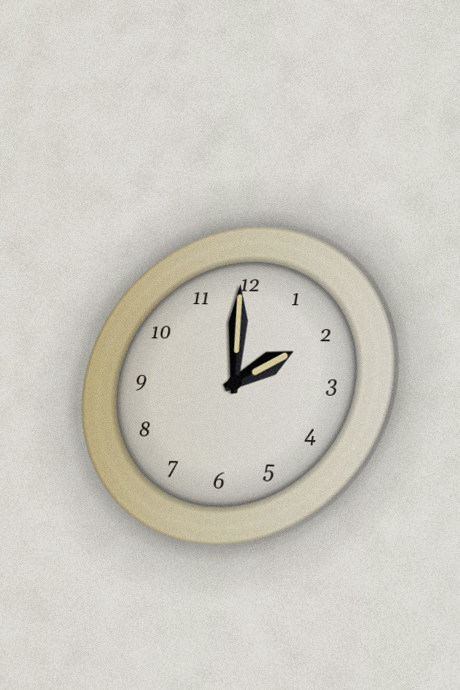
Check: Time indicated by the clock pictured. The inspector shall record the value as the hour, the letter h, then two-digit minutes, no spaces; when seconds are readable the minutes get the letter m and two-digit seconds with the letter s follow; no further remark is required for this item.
1h59
